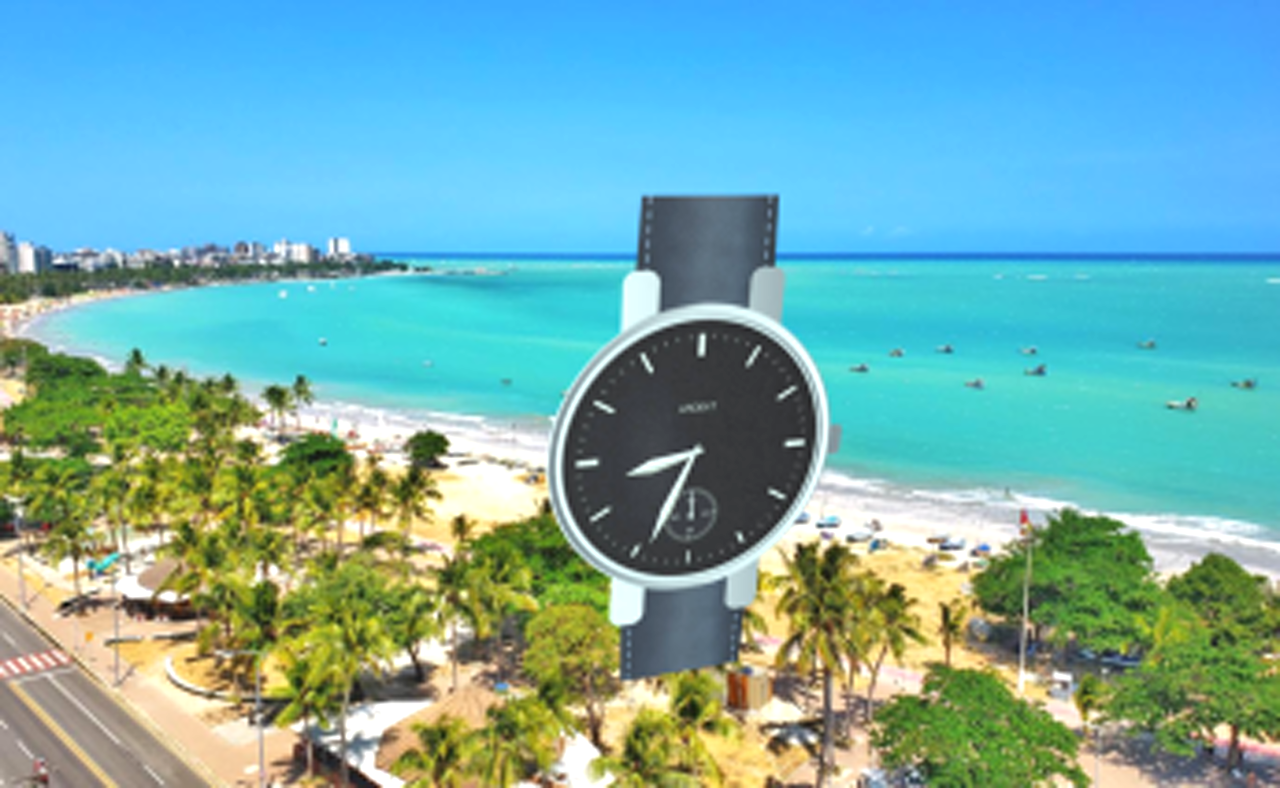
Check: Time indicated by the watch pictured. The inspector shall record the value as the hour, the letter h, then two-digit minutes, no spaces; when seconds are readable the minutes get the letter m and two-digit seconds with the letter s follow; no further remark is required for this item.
8h34
